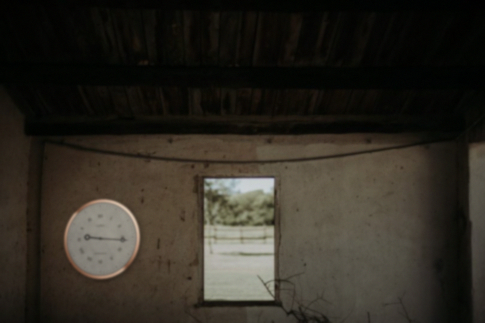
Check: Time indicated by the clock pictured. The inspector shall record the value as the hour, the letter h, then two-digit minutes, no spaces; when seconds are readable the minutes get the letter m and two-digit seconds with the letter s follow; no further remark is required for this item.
9h16
